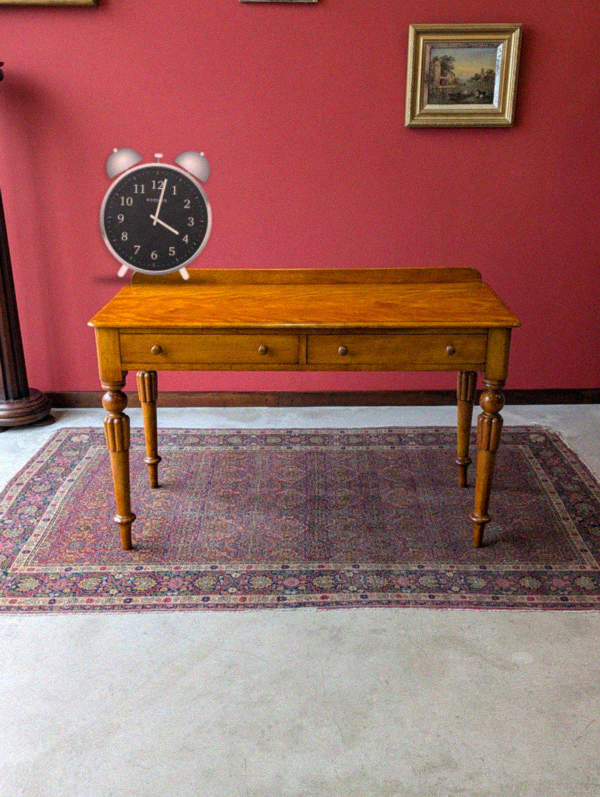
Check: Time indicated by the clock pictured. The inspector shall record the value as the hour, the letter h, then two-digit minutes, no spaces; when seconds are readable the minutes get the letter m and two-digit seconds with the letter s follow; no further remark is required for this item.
4h02
